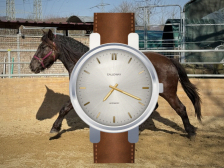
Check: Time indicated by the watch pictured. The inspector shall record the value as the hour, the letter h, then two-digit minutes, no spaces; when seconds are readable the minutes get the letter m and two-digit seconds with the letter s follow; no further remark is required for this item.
7h19
